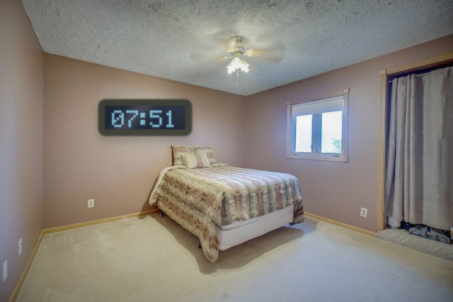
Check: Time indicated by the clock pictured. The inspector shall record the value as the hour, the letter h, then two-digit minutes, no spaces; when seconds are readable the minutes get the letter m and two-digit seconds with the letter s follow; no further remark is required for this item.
7h51
